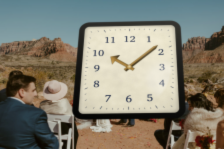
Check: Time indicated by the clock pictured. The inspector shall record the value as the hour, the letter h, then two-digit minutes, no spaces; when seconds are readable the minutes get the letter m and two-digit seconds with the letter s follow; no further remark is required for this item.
10h08
